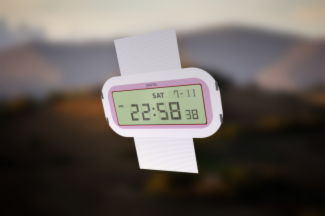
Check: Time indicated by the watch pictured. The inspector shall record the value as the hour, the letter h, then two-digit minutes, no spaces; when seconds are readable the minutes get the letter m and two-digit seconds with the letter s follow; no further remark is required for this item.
22h58
